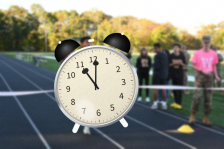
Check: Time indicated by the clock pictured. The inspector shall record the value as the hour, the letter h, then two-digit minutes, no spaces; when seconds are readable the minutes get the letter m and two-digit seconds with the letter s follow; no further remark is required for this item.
11h01
